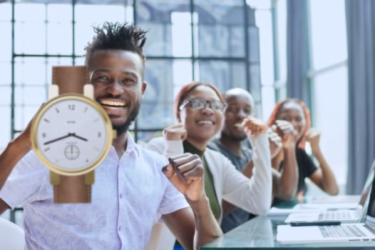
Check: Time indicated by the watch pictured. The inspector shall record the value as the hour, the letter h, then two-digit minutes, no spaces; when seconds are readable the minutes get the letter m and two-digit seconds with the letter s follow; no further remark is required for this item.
3h42
